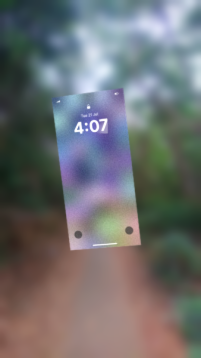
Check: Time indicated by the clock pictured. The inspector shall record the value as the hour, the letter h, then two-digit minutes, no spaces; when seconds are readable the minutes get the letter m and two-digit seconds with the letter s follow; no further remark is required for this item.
4h07
